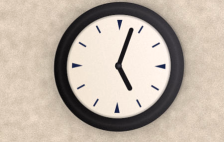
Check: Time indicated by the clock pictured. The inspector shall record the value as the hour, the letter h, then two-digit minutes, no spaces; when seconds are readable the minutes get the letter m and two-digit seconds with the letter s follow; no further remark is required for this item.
5h03
